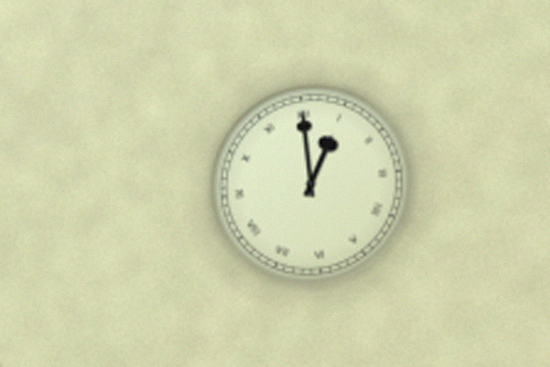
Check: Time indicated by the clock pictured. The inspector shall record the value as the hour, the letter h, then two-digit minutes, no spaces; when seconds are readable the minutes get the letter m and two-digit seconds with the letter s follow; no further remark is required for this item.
1h00
